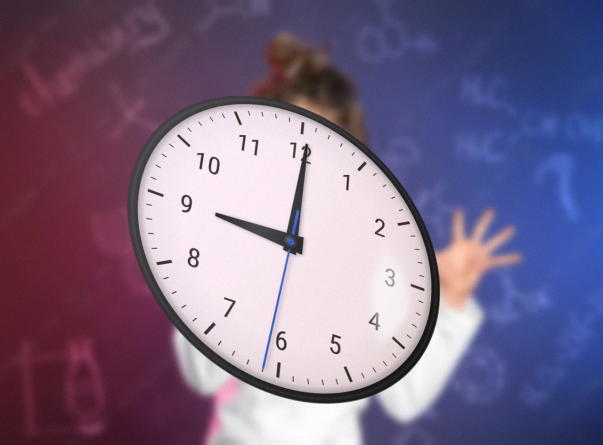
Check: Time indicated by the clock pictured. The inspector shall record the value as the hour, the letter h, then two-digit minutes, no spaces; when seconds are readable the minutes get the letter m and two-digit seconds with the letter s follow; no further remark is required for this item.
9h00m31s
